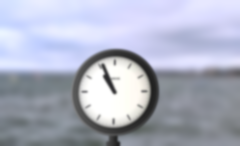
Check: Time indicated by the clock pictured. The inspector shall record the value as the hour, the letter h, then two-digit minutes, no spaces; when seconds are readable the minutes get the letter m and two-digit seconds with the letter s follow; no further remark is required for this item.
10h56
